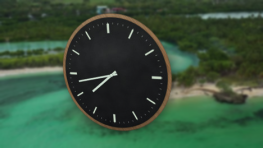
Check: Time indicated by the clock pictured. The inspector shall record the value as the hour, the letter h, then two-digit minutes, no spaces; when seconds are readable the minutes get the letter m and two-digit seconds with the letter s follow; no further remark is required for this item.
7h43
